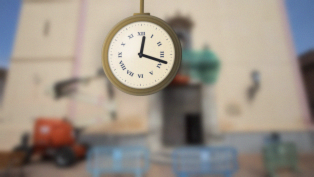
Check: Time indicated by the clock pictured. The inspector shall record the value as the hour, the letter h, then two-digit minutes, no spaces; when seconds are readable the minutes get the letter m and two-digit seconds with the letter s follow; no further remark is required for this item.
12h18
